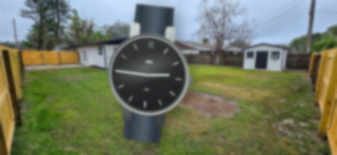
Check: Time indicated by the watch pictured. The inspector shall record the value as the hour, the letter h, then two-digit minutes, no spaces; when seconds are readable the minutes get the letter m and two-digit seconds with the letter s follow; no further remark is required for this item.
2h45
